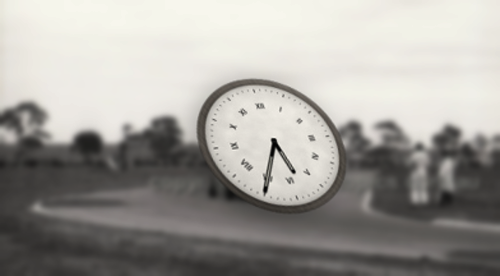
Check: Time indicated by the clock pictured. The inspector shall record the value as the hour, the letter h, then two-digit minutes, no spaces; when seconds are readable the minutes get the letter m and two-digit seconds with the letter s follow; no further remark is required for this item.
5h35
